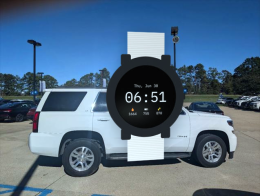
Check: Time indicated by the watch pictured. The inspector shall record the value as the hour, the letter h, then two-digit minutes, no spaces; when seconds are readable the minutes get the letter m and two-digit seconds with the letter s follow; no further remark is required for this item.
6h51
